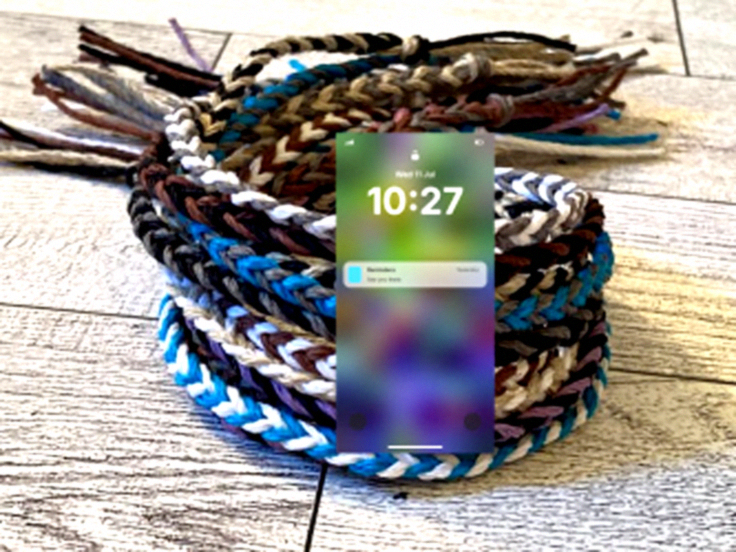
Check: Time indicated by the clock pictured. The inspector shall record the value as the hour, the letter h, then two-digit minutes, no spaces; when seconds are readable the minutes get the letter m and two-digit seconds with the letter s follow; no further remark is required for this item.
10h27
